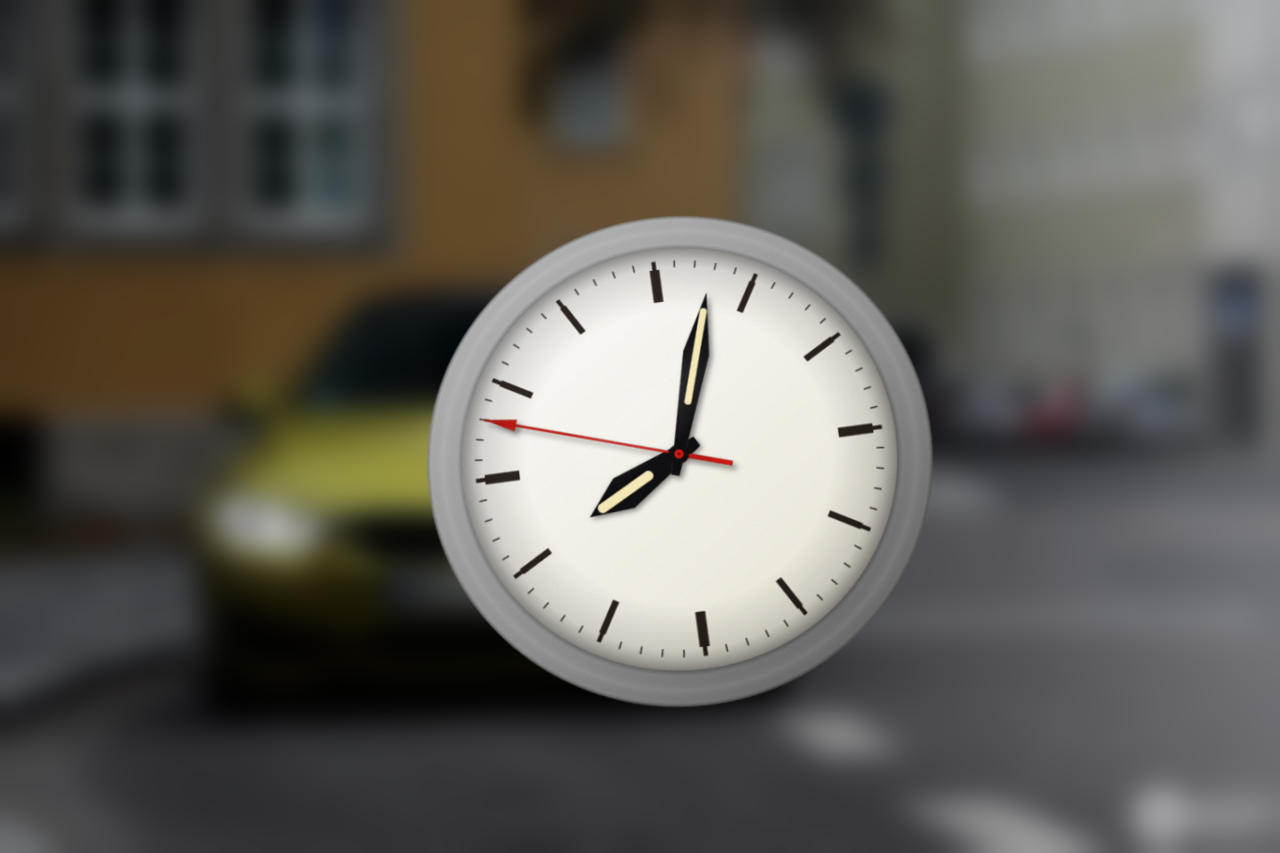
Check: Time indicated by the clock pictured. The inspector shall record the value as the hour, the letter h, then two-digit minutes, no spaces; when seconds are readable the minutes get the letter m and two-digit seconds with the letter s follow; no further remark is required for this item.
8h02m48s
